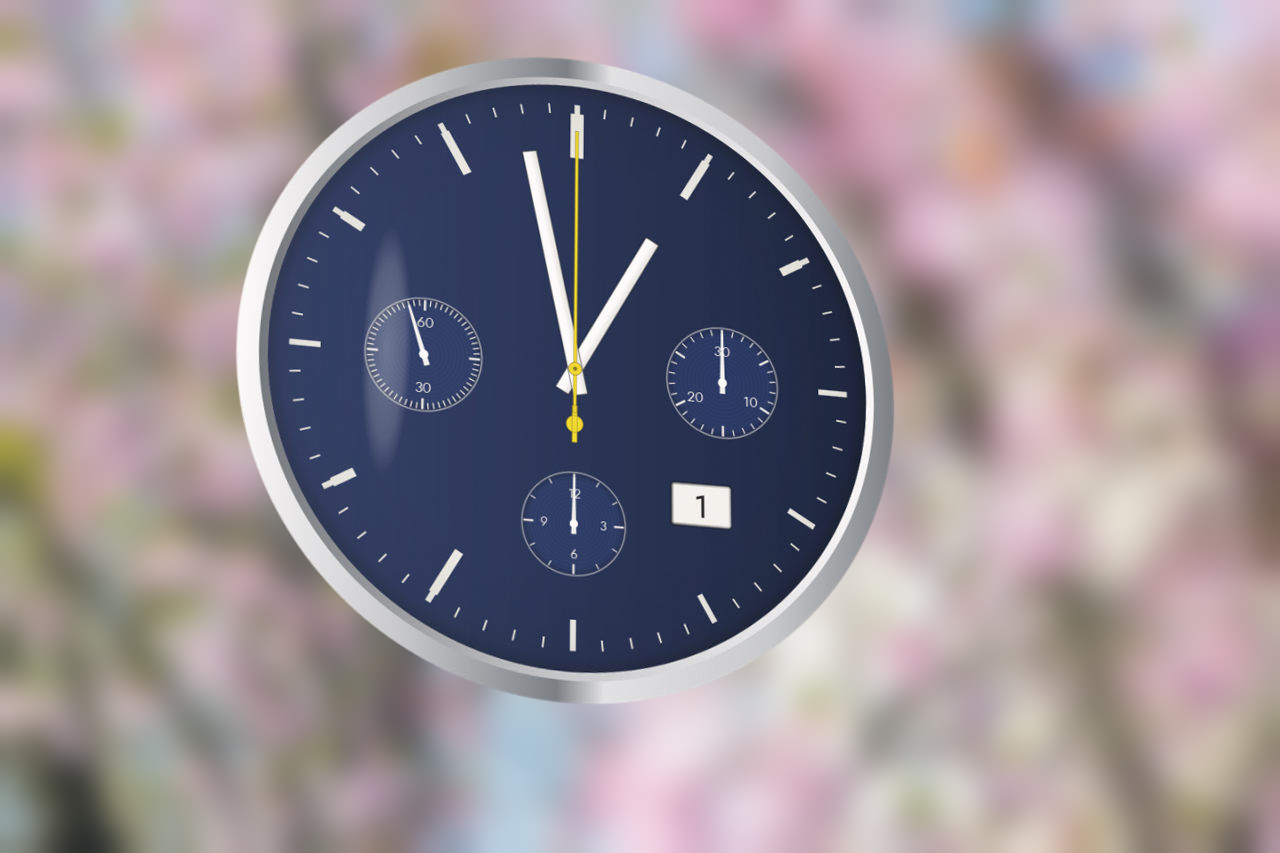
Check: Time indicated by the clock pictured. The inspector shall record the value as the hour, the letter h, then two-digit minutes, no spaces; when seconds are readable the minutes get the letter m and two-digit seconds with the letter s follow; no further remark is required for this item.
12h57m57s
